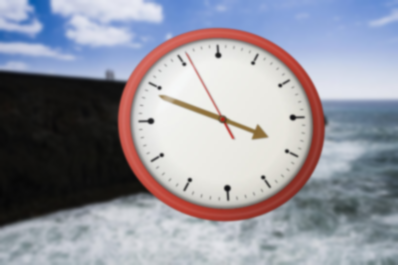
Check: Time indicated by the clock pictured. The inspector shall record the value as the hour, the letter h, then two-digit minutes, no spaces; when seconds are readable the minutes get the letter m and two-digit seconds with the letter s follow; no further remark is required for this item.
3h48m56s
